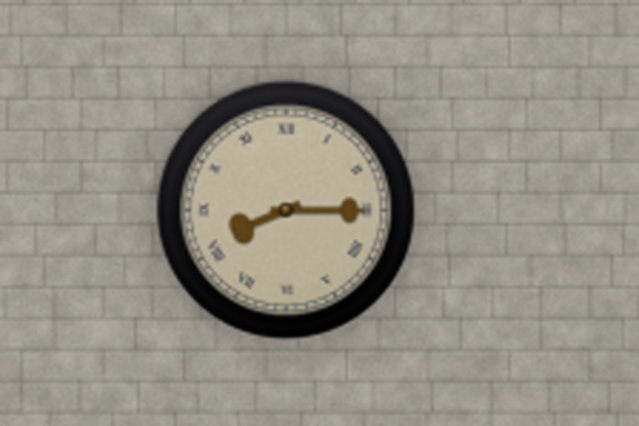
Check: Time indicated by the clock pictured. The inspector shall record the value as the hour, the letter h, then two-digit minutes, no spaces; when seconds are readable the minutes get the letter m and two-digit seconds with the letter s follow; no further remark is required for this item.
8h15
